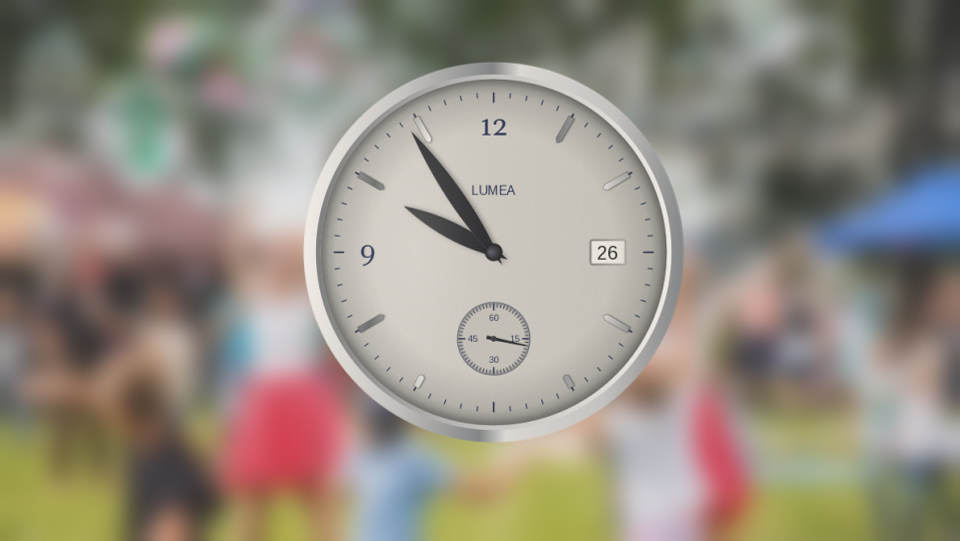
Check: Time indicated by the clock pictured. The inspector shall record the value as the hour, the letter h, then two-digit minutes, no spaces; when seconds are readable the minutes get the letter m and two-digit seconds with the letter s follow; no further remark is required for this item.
9h54m17s
